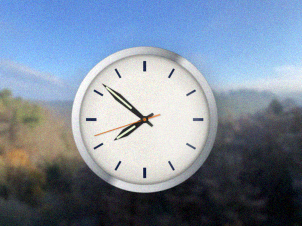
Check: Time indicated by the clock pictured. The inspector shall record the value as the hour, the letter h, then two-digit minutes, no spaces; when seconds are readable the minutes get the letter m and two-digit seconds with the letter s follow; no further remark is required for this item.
7h51m42s
